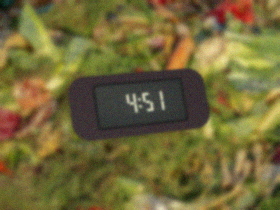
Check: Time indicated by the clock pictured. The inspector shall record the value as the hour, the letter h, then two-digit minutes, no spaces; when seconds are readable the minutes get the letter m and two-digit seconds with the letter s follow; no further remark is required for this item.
4h51
